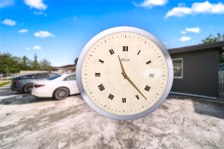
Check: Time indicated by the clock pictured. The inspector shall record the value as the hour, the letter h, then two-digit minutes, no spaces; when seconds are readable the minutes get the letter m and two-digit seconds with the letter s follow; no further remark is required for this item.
11h23
